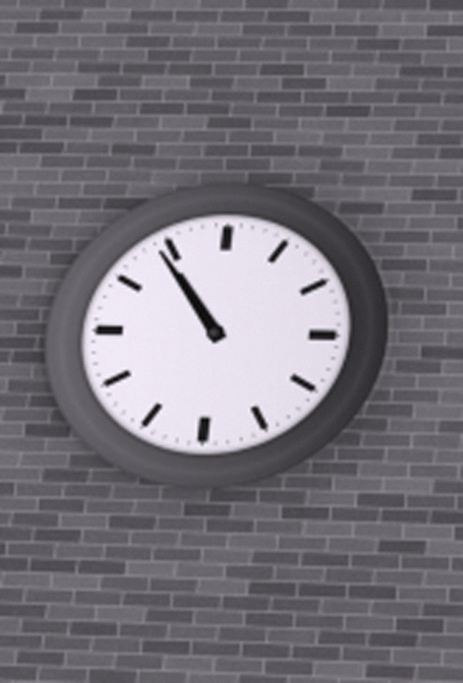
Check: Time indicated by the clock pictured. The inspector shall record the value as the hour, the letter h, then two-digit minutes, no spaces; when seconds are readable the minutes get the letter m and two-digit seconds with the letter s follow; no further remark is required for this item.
10h54
